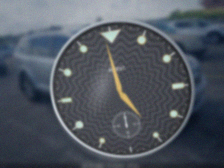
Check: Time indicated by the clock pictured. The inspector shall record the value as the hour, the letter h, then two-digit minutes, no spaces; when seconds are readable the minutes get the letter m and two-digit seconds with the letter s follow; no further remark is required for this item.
4h59
